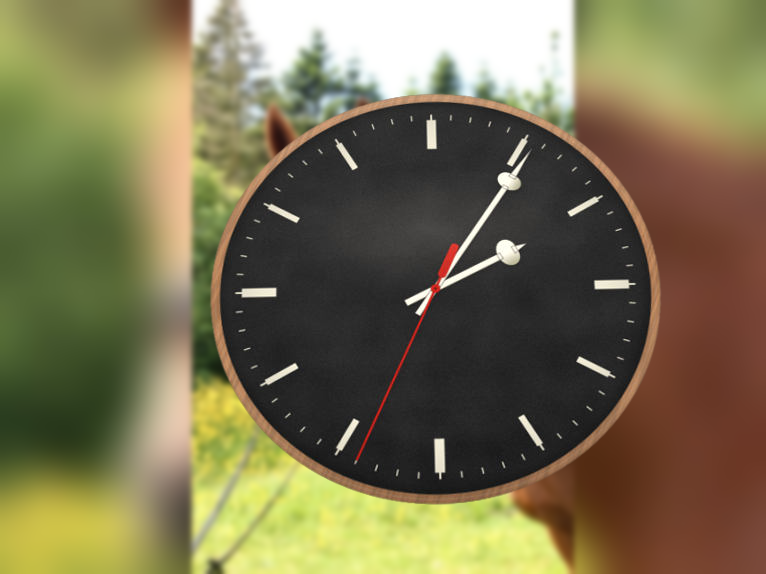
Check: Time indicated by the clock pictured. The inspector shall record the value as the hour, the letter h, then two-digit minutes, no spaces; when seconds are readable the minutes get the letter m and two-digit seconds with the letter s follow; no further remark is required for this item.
2h05m34s
